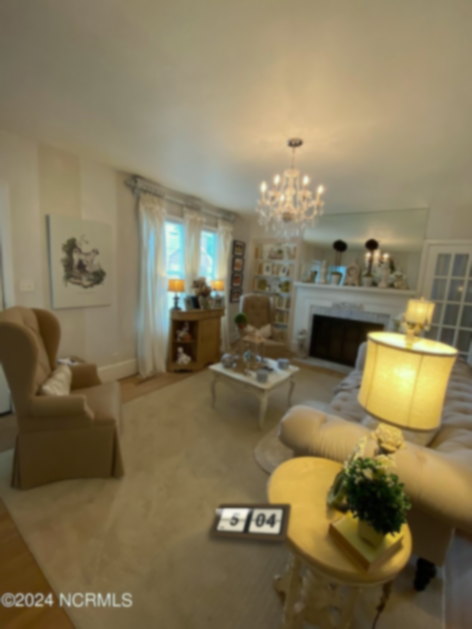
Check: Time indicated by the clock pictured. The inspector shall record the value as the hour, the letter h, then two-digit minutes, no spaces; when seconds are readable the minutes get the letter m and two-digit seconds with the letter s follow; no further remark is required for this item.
5h04
